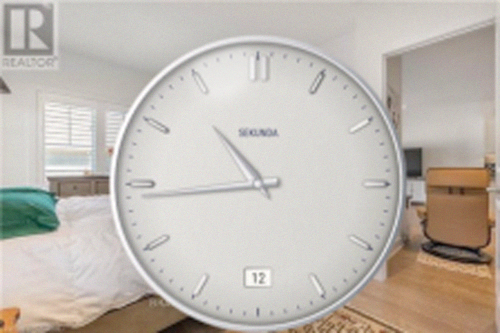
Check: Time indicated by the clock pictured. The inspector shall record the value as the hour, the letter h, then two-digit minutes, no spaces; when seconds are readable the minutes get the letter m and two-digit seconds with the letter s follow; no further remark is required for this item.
10h44
